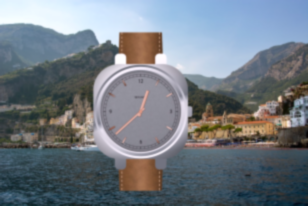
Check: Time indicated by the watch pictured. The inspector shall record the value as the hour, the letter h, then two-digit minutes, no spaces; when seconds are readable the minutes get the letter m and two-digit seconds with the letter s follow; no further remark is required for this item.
12h38
